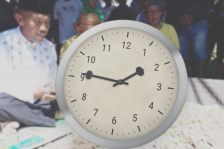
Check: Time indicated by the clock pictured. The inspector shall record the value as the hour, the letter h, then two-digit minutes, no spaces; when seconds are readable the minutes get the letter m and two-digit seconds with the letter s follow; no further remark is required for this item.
1h46
